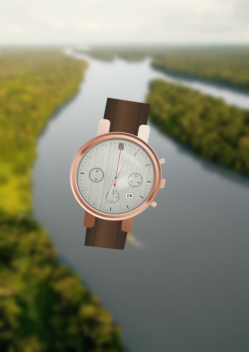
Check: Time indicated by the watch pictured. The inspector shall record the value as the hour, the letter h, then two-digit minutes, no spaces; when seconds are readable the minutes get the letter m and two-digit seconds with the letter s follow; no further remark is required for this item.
12h32
